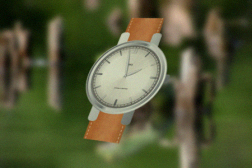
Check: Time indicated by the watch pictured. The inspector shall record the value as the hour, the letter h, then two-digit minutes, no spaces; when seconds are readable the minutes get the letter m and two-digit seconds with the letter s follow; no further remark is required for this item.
1h58
